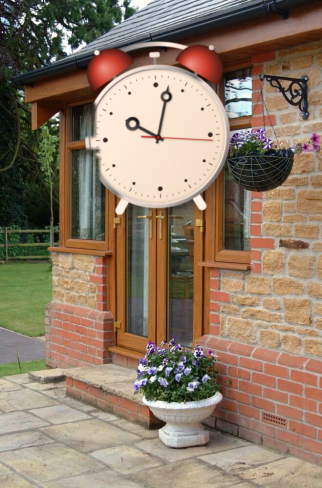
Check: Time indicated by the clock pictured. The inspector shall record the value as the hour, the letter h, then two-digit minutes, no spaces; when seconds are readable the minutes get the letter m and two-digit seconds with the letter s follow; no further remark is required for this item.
10h02m16s
